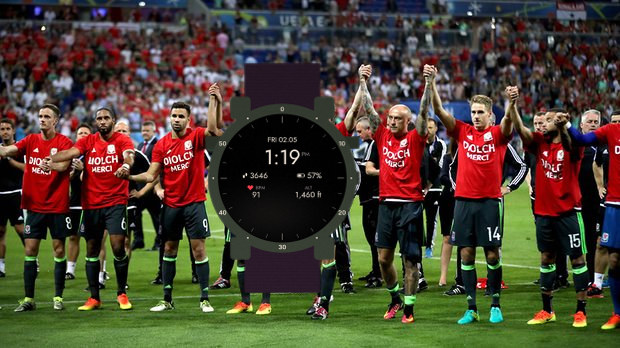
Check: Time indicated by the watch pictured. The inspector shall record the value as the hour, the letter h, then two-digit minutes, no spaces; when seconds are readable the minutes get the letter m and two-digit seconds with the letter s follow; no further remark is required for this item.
1h19
